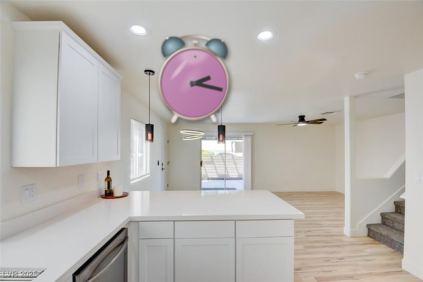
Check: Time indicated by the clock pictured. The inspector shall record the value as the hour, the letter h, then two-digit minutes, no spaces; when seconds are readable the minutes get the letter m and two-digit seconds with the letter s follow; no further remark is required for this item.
2h17
